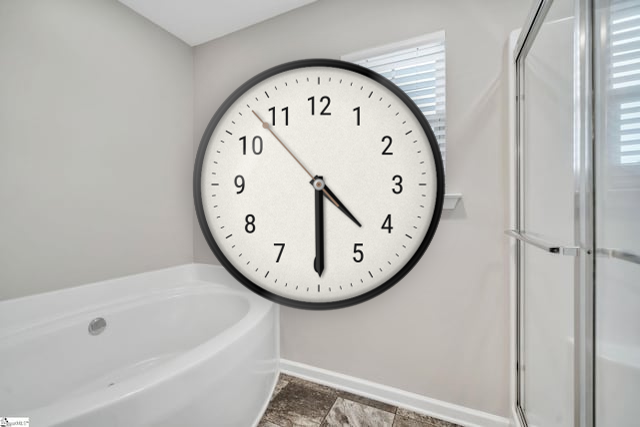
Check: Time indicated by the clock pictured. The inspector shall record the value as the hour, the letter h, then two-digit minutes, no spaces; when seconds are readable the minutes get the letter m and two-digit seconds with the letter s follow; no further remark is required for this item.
4h29m53s
